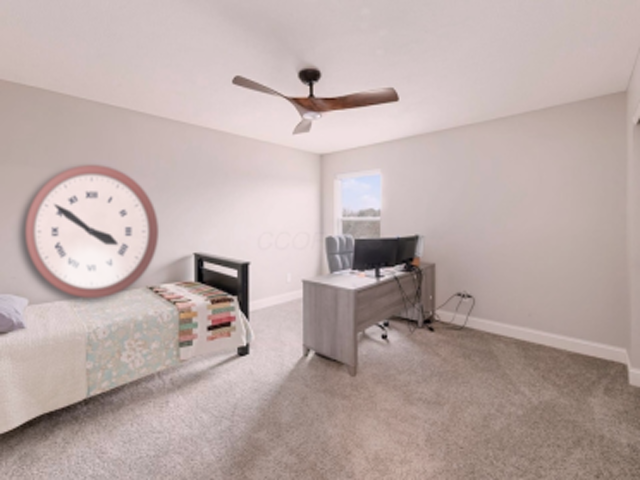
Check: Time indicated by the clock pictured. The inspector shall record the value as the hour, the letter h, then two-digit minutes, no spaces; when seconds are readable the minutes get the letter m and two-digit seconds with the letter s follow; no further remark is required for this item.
3h51
